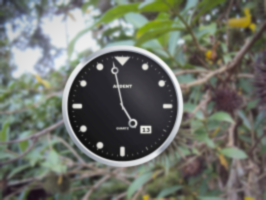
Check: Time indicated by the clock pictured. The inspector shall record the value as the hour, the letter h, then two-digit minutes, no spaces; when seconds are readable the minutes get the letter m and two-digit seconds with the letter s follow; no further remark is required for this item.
4h58
